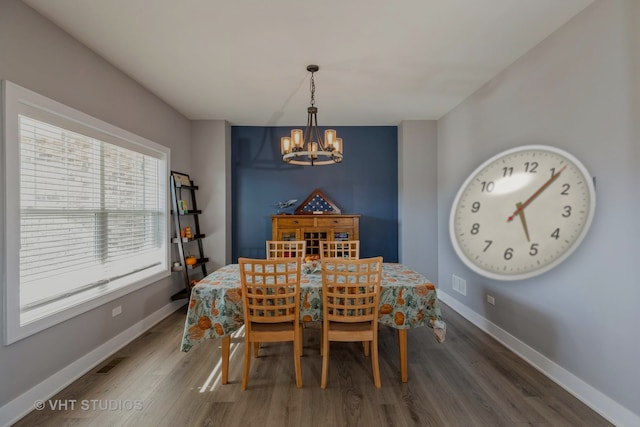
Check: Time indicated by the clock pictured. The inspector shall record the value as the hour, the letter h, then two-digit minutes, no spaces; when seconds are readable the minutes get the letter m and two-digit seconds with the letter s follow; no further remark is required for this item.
5h06m06s
